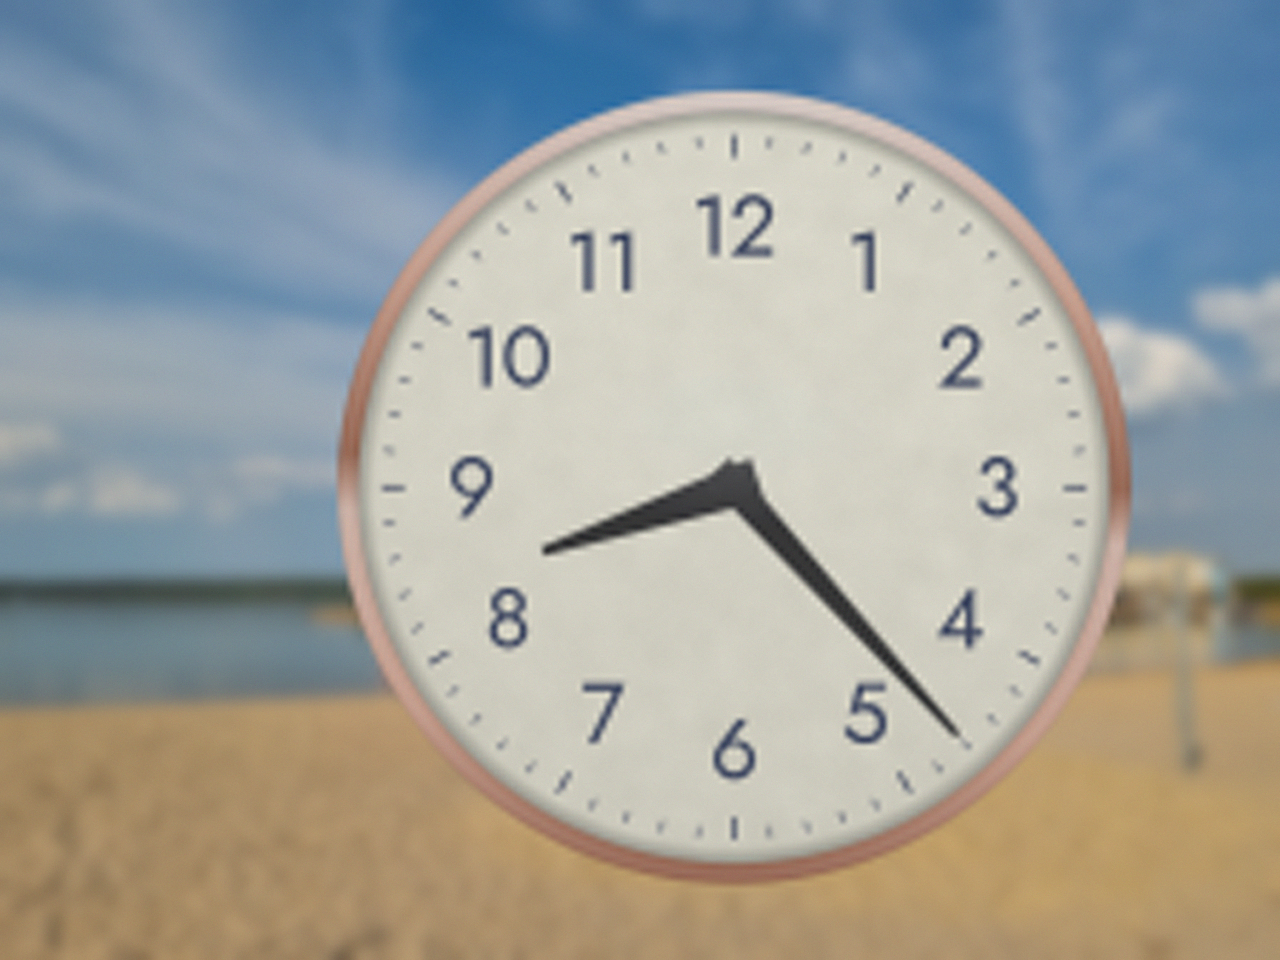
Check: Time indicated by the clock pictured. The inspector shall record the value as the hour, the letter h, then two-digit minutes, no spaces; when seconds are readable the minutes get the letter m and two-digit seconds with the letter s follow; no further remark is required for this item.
8h23
